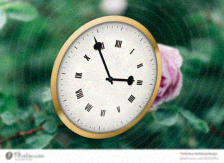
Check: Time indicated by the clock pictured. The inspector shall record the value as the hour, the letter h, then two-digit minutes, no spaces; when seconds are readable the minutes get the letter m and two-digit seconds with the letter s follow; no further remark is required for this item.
2h54
